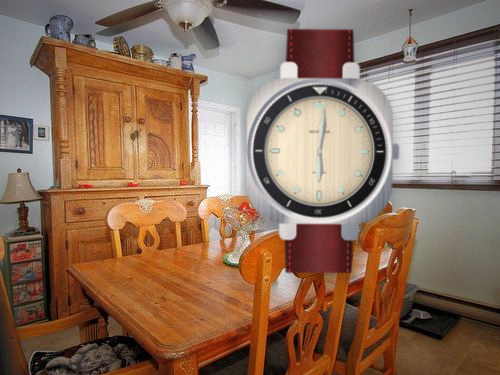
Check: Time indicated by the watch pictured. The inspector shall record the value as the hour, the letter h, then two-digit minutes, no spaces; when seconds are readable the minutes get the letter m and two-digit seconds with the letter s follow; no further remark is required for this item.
6h01
